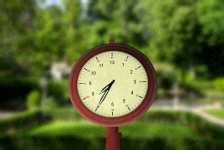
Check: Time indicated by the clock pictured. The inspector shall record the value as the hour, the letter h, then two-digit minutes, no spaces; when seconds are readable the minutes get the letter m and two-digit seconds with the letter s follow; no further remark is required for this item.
7h35
